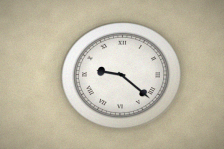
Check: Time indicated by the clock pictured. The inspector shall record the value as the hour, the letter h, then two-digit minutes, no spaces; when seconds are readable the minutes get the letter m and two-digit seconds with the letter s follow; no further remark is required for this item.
9h22
